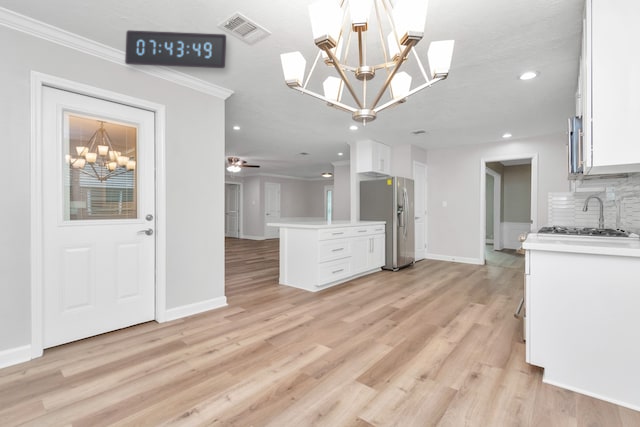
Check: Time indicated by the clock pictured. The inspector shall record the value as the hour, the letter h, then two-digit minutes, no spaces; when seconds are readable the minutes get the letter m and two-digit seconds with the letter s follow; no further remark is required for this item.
7h43m49s
